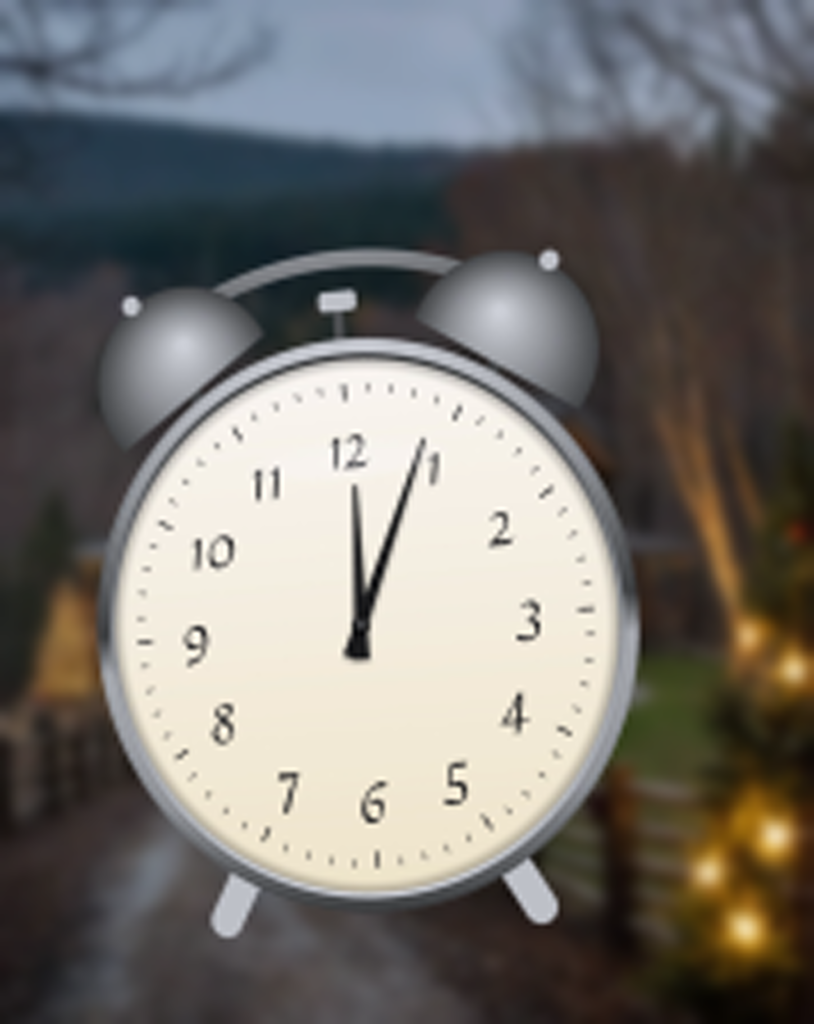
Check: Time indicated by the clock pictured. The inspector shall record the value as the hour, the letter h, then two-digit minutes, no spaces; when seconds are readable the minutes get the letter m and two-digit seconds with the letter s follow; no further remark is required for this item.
12h04
